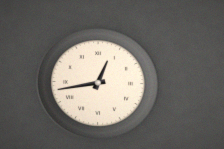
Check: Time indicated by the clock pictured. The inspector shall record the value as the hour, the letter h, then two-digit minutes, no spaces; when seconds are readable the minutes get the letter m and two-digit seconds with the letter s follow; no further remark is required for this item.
12h43
